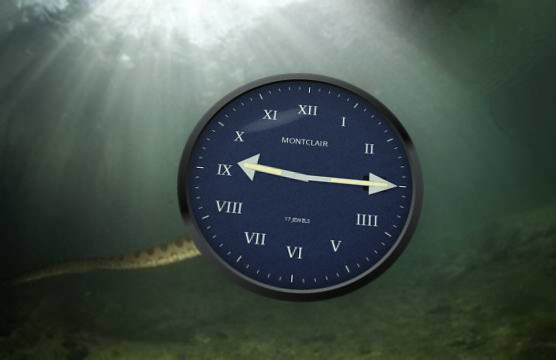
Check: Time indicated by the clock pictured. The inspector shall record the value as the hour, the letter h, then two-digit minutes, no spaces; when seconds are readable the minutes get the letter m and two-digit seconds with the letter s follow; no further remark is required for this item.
9h15
